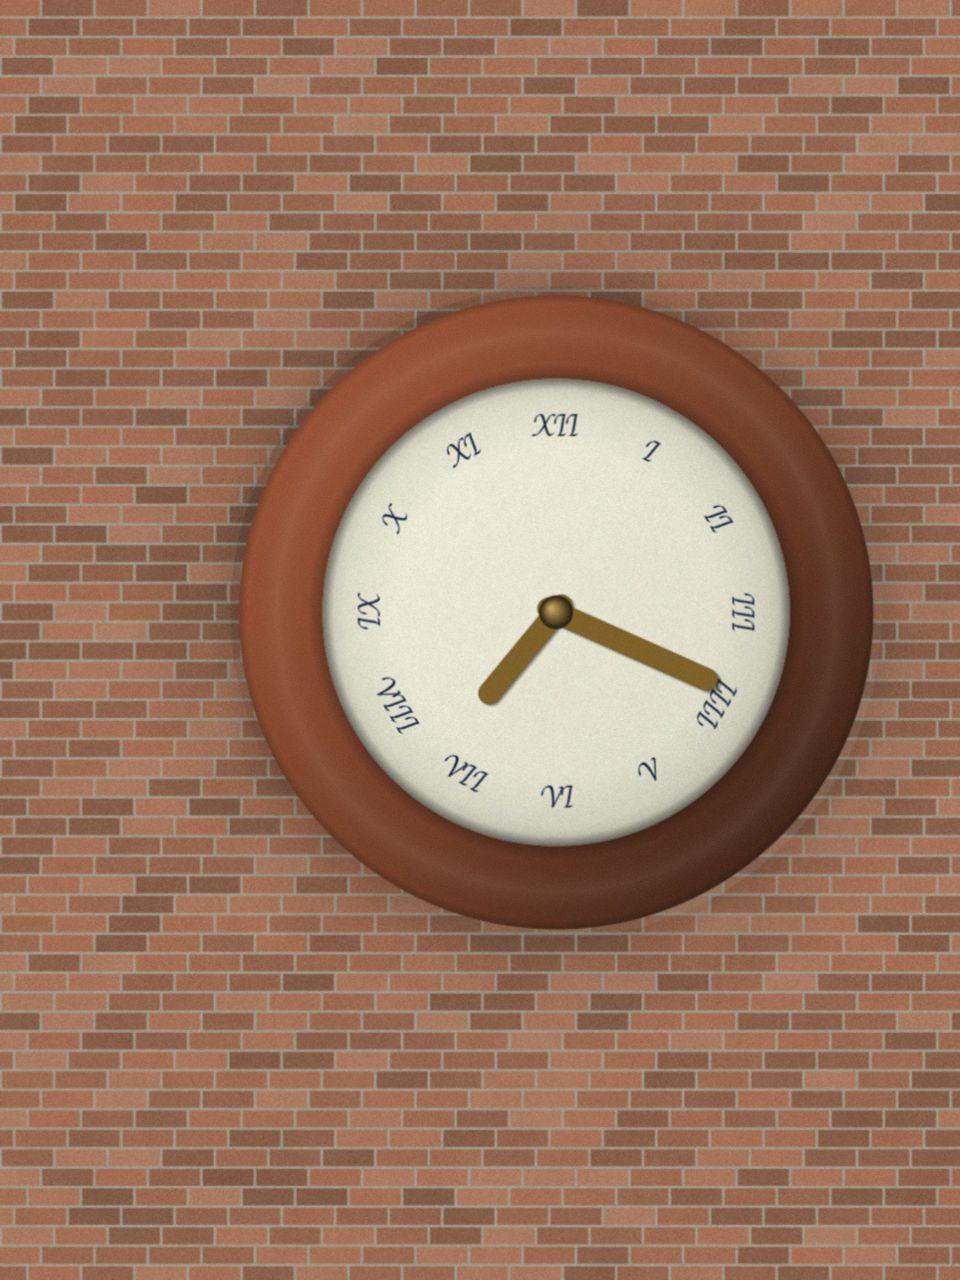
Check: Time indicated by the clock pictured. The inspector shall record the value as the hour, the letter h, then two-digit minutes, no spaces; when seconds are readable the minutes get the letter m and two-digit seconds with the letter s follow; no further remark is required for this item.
7h19
